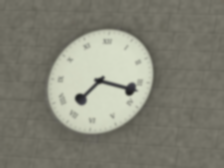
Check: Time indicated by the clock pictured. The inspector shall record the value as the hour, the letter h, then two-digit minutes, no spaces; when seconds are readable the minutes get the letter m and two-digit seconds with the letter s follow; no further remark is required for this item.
7h17
